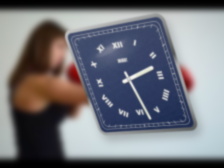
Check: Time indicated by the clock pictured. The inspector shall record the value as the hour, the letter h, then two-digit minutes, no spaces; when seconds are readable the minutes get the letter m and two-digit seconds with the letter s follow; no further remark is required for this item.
2h28
